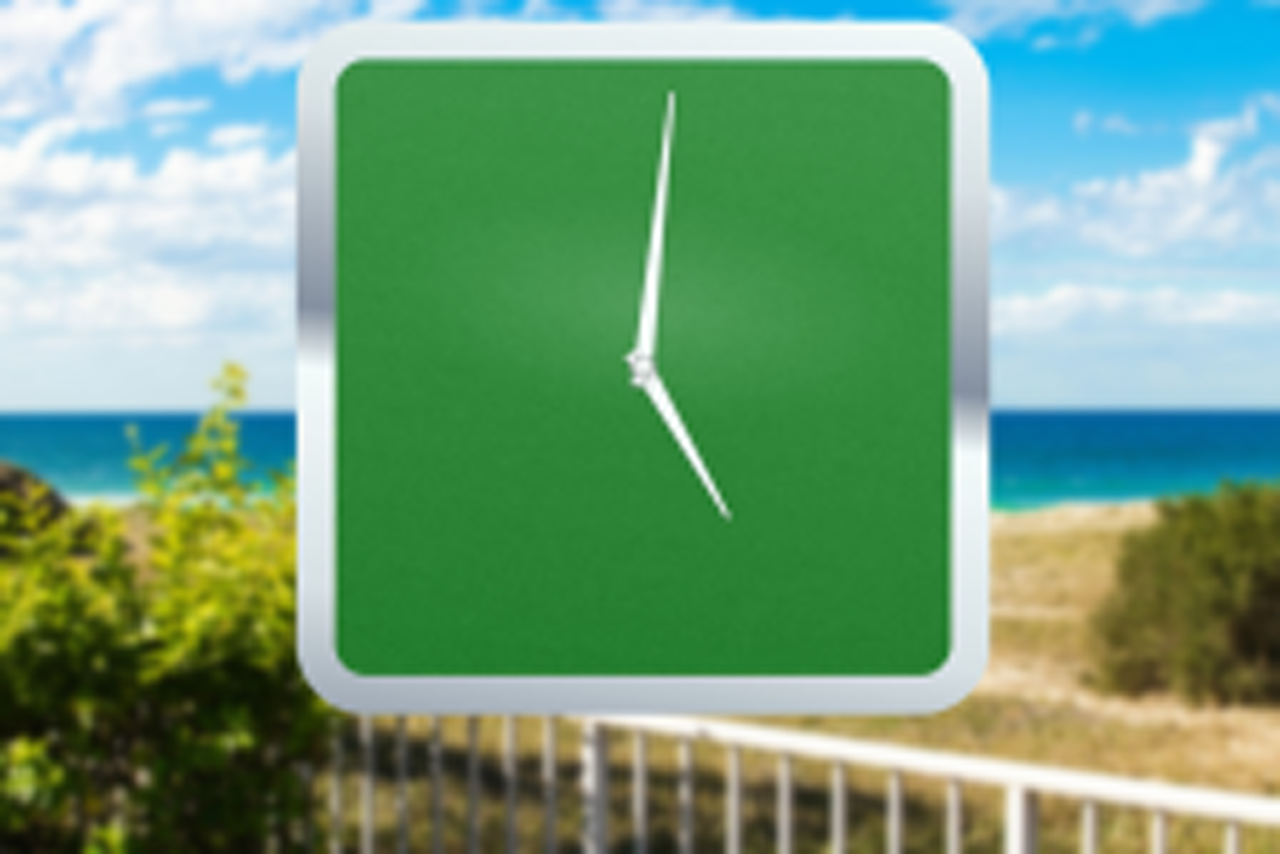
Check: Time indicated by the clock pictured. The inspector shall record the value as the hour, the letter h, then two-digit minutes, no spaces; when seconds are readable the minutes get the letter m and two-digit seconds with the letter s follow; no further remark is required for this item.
5h01
